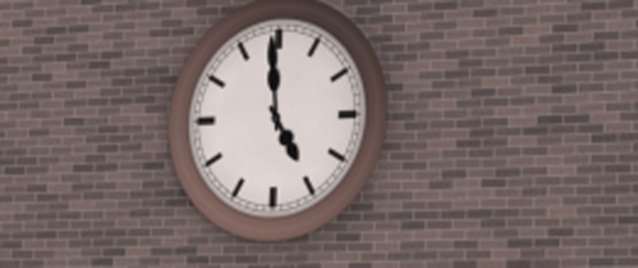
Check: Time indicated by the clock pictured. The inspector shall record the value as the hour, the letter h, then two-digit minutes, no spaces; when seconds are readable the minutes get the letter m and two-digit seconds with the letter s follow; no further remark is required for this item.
4h59
